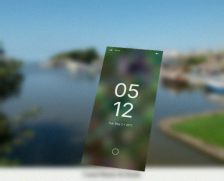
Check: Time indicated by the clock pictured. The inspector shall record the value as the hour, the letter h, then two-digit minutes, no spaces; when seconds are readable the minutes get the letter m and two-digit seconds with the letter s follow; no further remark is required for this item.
5h12
